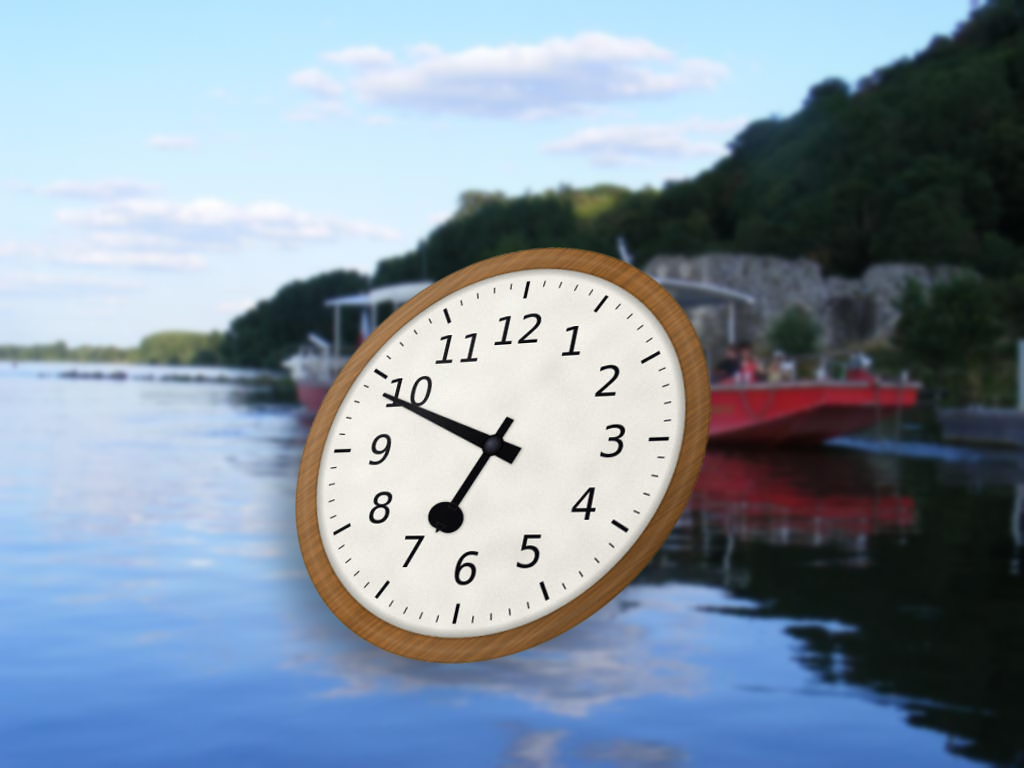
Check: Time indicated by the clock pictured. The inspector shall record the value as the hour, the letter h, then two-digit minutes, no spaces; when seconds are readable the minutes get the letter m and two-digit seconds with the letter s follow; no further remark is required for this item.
6h49
